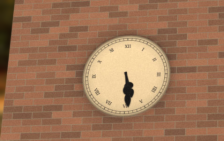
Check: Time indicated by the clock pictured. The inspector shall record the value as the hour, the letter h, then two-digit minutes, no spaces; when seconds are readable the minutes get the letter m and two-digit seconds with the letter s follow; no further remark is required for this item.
5h29
